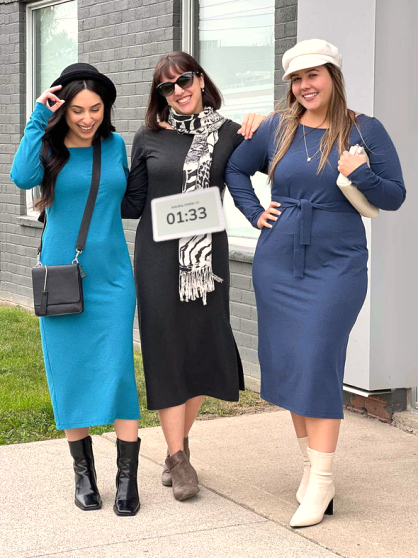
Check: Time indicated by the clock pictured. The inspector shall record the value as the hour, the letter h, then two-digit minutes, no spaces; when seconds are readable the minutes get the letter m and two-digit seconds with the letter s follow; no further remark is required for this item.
1h33
